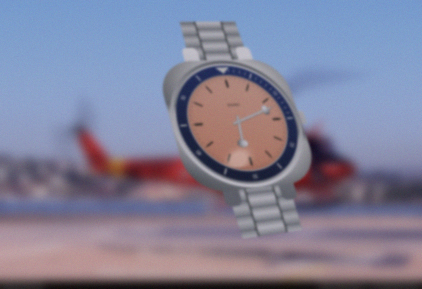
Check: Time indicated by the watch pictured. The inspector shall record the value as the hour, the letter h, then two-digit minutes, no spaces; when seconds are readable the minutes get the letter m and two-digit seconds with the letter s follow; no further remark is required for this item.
6h12
